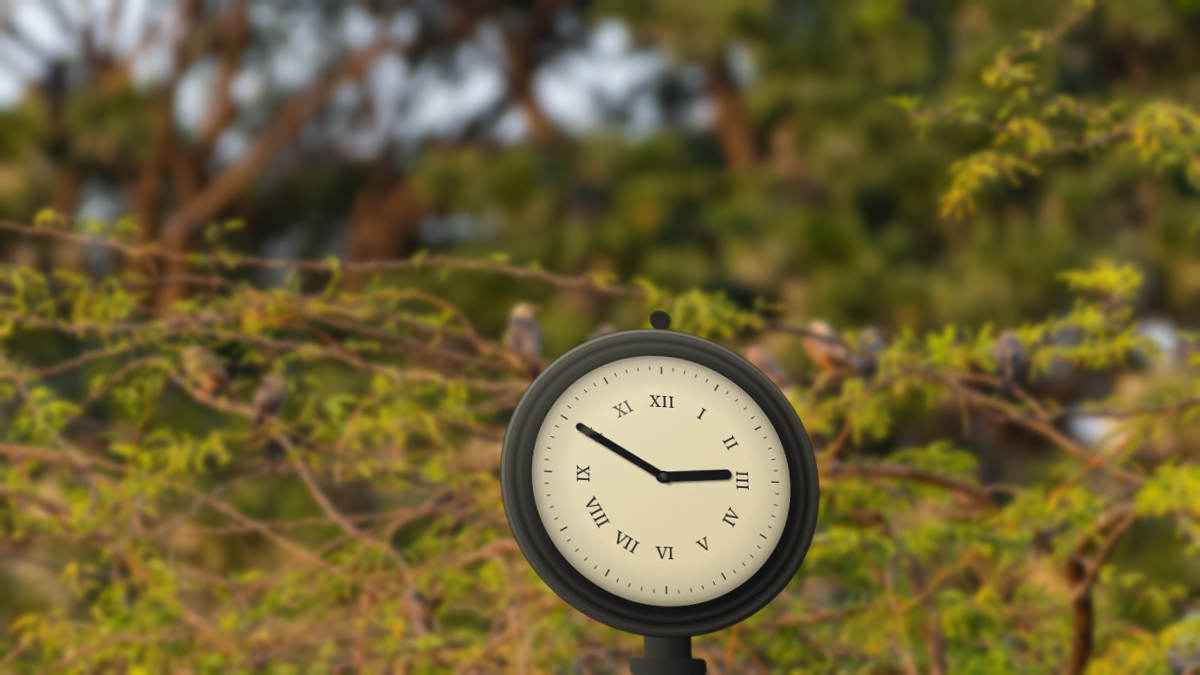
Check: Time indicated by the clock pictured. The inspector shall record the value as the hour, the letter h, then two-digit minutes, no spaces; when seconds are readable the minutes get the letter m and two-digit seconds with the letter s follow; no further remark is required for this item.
2h50
